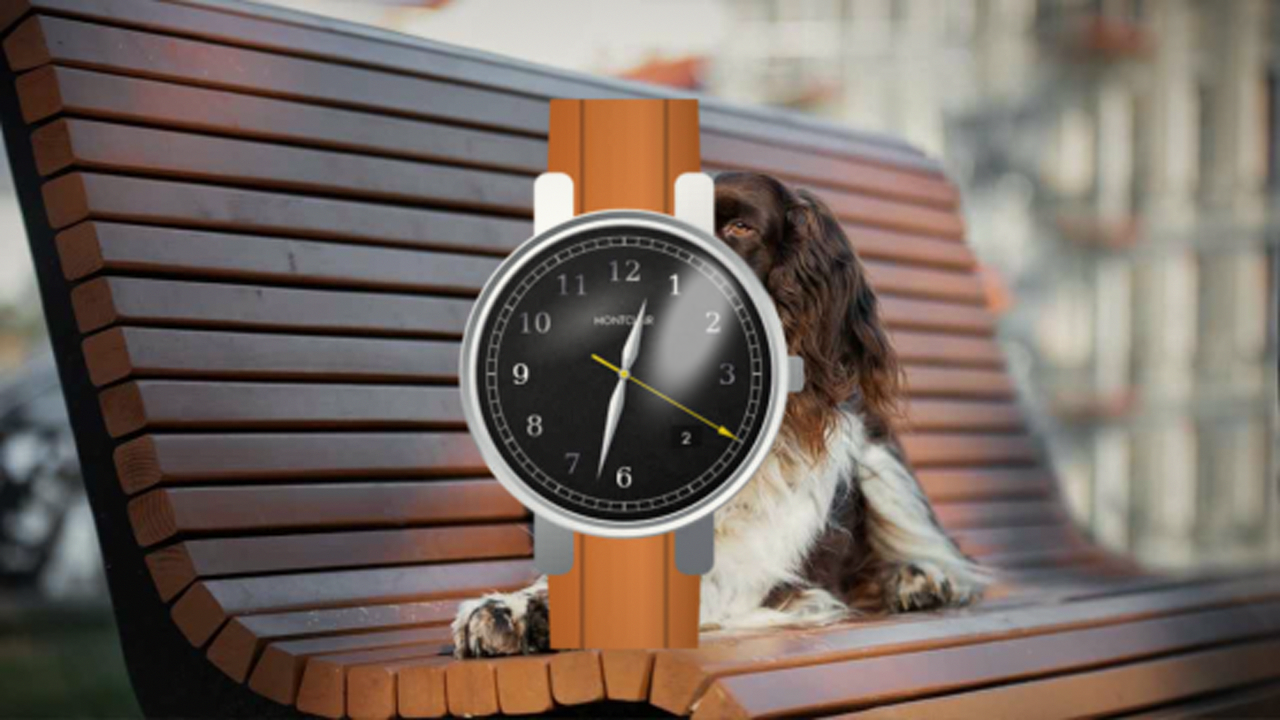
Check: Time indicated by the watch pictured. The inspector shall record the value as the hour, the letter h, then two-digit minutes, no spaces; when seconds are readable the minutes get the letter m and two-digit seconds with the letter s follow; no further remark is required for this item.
12h32m20s
